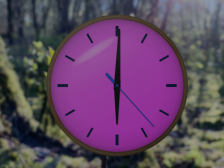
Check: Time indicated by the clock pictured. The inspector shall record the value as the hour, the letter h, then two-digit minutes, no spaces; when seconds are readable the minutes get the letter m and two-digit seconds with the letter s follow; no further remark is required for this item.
6h00m23s
